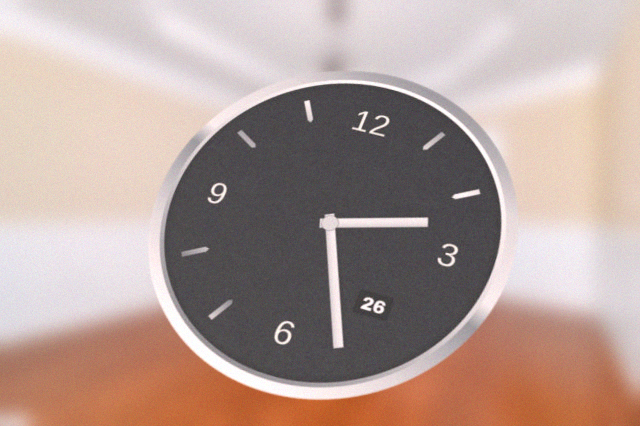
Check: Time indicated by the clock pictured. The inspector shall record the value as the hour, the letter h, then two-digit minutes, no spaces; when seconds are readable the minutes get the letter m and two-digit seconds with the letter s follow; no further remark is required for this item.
2h26
